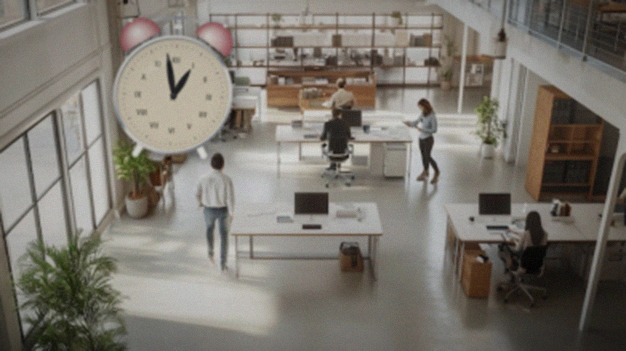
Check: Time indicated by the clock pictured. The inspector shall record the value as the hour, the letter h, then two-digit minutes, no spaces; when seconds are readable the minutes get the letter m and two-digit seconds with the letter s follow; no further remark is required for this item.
12h58
